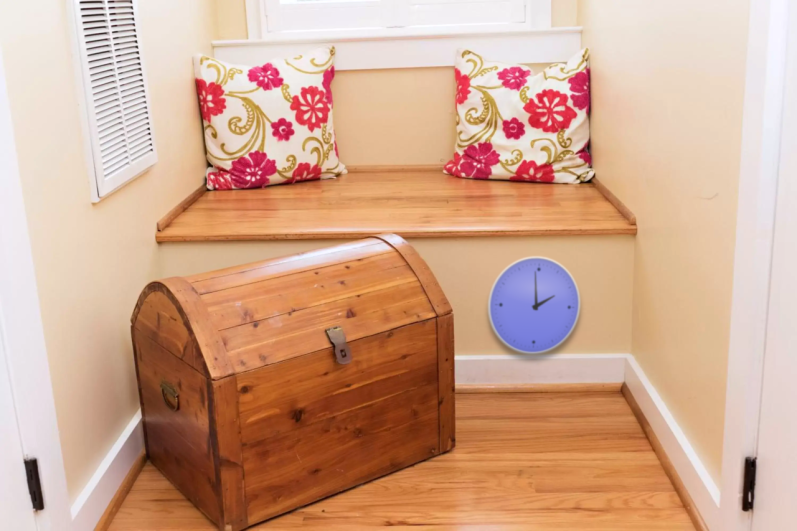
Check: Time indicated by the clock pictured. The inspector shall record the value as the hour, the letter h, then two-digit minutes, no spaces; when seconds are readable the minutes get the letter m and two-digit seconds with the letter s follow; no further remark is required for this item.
1h59
